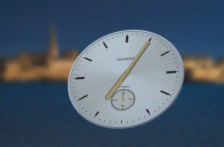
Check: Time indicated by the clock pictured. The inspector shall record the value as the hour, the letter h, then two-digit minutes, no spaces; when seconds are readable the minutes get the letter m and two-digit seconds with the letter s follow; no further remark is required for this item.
7h05
